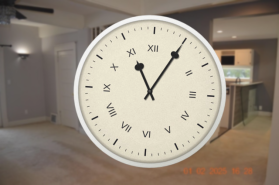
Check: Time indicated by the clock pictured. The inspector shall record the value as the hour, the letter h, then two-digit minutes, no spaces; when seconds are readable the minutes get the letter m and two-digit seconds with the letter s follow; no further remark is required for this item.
11h05
